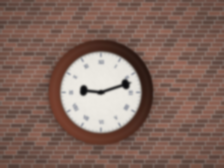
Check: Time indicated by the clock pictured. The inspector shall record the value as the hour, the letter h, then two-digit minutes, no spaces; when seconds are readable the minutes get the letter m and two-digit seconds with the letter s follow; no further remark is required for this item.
9h12
